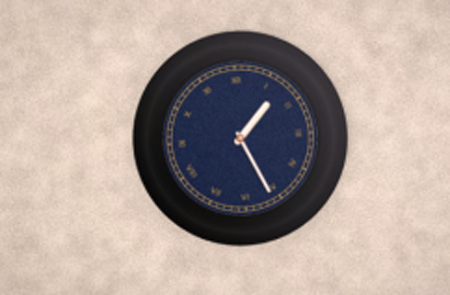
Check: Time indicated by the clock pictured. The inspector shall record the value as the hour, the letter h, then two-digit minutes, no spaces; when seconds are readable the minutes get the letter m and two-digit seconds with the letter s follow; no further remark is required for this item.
1h26
